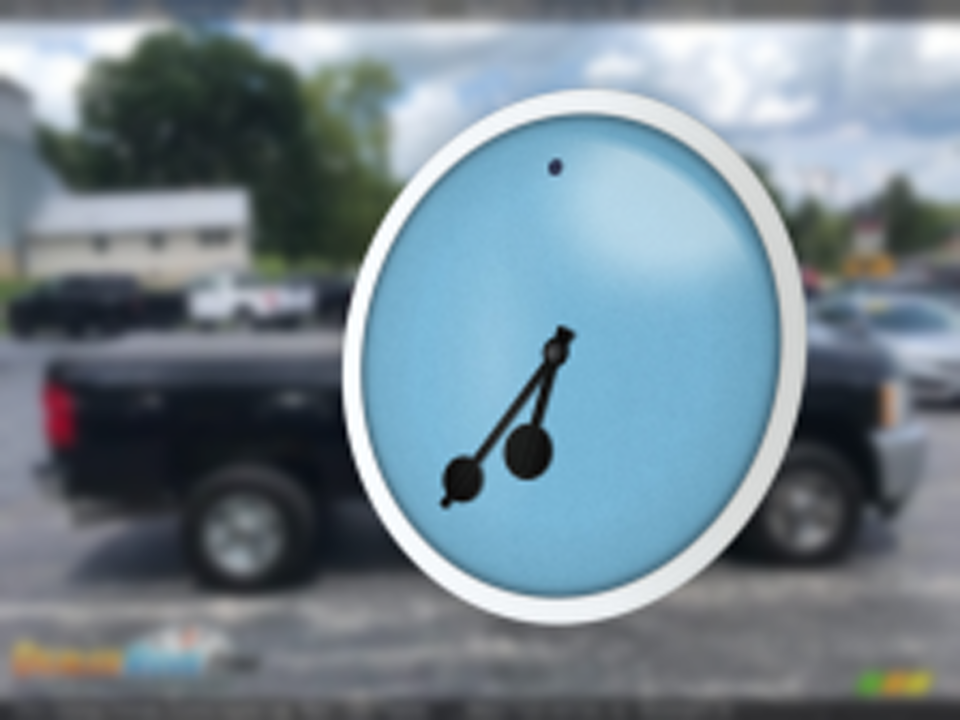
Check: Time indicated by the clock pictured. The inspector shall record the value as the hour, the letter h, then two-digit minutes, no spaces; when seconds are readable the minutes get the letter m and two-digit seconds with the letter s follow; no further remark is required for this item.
6h37
